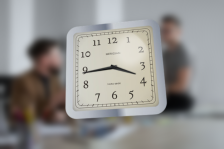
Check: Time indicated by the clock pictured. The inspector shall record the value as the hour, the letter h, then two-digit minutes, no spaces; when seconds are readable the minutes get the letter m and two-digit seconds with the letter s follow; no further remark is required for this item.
3h44
